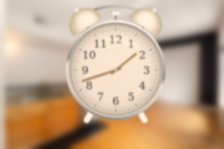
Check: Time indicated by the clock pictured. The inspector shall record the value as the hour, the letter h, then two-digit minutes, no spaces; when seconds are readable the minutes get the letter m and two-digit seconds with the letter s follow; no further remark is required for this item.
1h42
